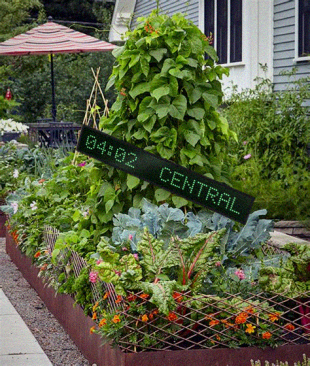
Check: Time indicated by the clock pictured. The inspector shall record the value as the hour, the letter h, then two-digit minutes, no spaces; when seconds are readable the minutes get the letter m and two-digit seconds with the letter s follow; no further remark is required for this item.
4h02
